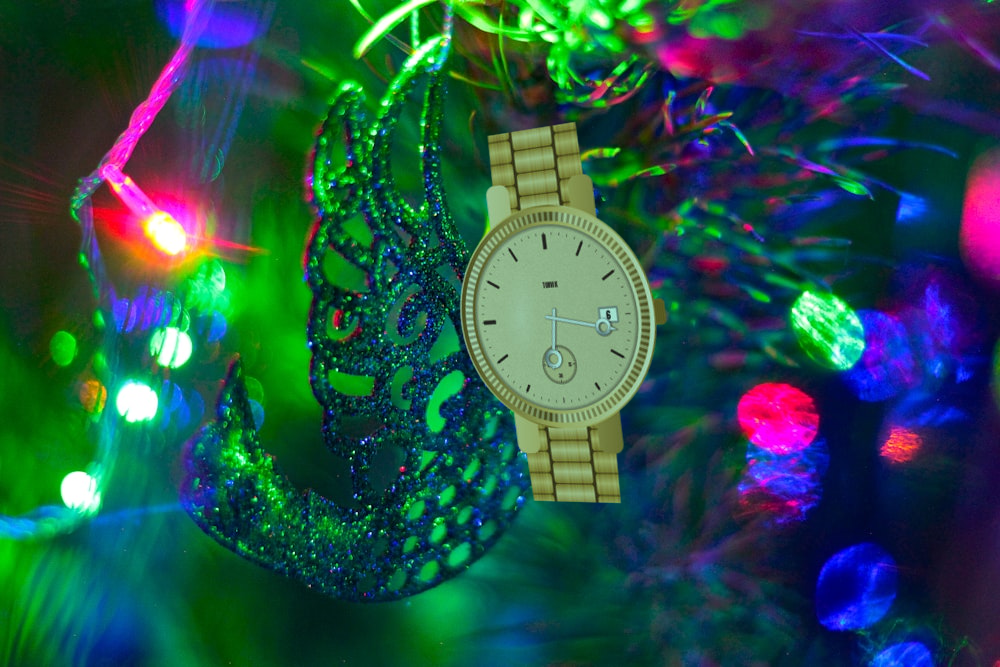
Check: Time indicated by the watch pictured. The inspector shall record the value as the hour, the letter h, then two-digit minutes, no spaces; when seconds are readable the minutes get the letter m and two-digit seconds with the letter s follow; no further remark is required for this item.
6h17
